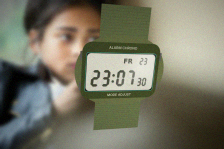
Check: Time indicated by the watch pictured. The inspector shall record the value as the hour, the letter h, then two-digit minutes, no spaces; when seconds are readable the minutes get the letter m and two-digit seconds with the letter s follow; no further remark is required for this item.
23h07m30s
